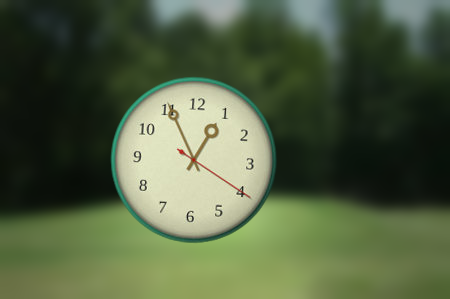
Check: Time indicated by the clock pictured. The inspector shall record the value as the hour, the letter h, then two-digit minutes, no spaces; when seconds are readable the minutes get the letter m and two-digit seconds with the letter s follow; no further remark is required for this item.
12h55m20s
